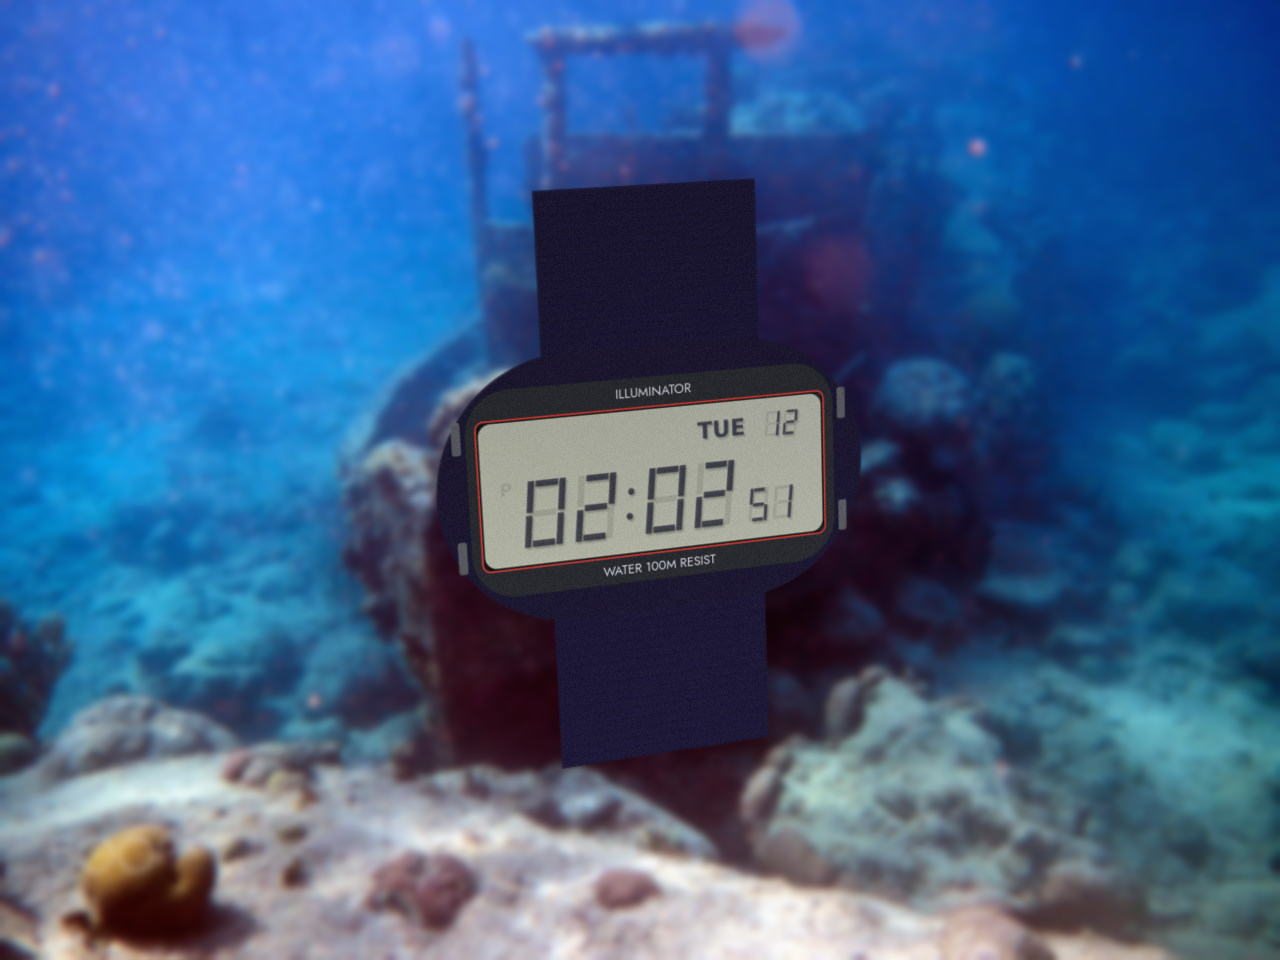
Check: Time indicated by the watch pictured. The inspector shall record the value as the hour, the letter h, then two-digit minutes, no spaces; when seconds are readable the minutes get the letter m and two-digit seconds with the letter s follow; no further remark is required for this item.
2h02m51s
